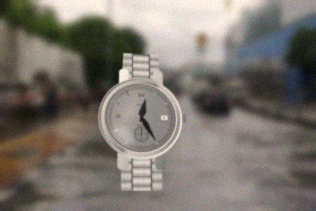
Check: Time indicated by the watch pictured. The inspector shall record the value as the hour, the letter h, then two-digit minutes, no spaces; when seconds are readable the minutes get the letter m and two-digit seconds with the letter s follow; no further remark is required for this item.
12h25
